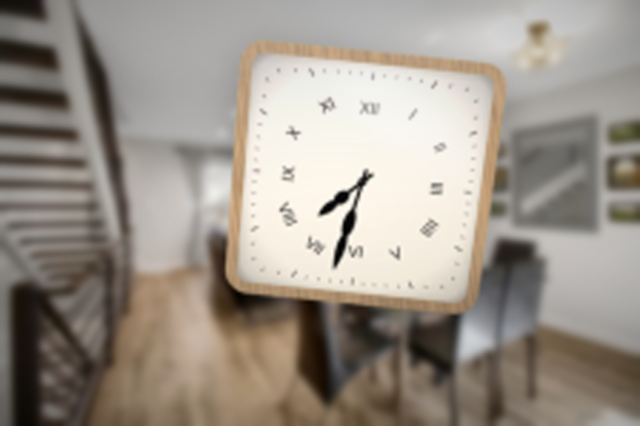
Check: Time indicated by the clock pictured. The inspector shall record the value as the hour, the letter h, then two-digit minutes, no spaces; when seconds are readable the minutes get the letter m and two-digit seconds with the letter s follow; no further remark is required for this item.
7h32
